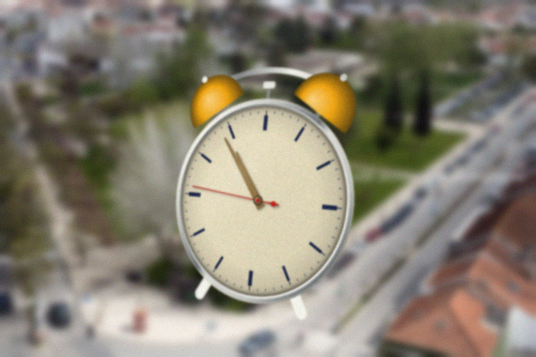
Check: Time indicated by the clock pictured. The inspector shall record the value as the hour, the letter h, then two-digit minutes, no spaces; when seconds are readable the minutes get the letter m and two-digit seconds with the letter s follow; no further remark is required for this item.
10h53m46s
